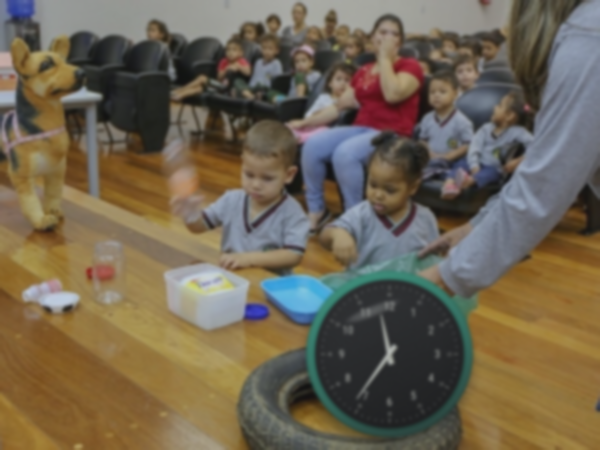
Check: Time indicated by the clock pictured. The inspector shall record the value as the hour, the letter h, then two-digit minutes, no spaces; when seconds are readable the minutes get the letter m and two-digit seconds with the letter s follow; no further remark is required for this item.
11h36
